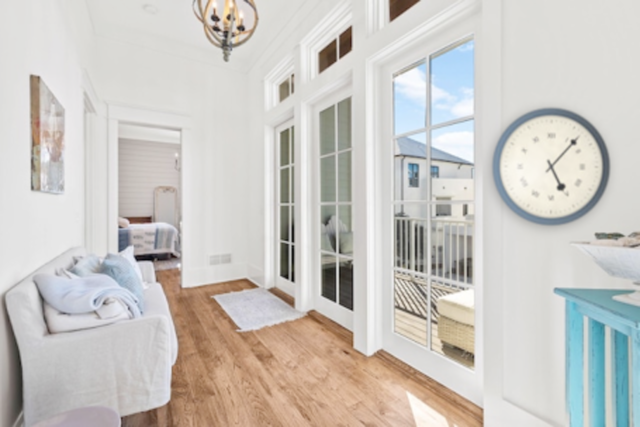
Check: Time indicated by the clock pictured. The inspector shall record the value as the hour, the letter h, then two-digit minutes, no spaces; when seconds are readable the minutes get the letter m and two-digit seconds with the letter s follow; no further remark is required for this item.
5h07
